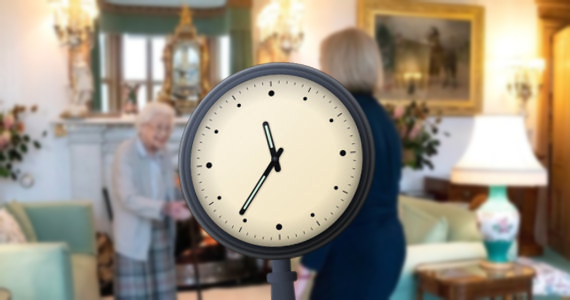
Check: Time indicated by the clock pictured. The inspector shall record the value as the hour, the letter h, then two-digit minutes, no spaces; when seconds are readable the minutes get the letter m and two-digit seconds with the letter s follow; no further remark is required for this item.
11h36
